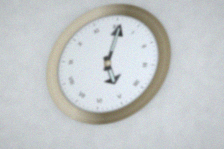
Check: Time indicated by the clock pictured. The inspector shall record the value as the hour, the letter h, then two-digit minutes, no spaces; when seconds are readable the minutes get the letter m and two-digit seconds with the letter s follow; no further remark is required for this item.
5h01
